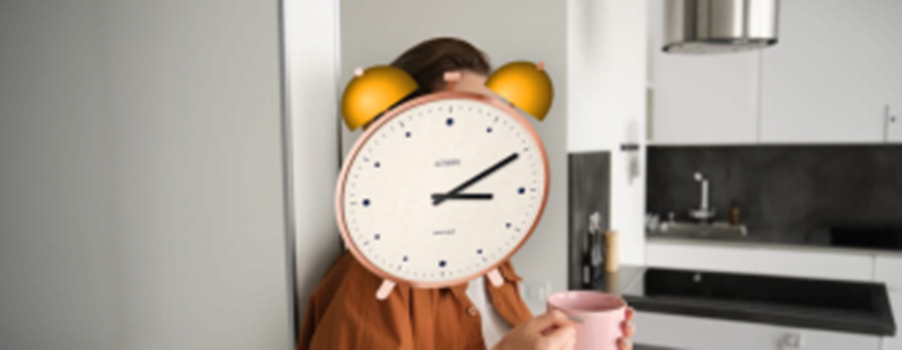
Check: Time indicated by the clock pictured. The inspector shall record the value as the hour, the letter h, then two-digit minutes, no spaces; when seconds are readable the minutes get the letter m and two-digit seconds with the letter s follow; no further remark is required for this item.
3h10
